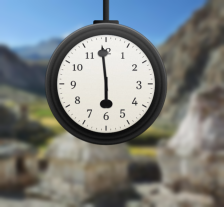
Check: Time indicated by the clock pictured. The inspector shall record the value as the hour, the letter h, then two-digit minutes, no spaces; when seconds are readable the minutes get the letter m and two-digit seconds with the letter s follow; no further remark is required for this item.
5h59
